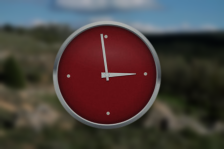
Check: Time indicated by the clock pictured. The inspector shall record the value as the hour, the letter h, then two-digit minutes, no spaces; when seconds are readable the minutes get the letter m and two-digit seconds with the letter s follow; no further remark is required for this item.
2h59
